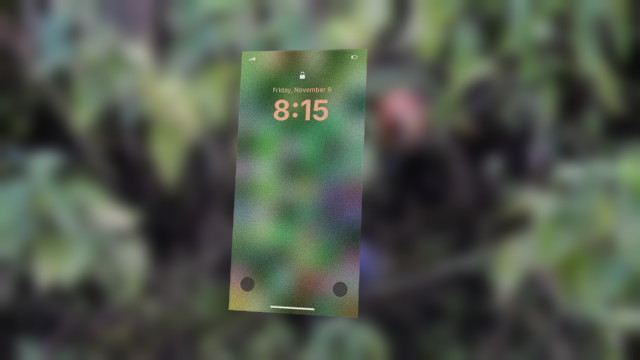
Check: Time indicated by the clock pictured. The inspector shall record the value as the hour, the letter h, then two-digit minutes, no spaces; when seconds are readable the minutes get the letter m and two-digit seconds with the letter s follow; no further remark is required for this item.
8h15
